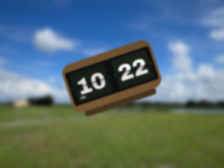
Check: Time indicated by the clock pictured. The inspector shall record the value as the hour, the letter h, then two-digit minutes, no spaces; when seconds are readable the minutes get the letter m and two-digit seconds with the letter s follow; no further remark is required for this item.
10h22
